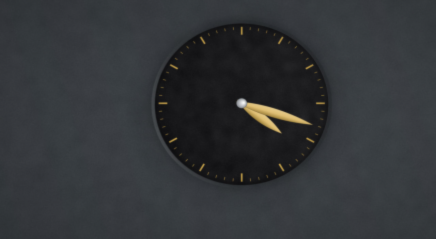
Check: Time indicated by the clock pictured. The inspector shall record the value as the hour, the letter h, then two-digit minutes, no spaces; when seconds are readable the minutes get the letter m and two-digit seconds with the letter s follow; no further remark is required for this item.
4h18
